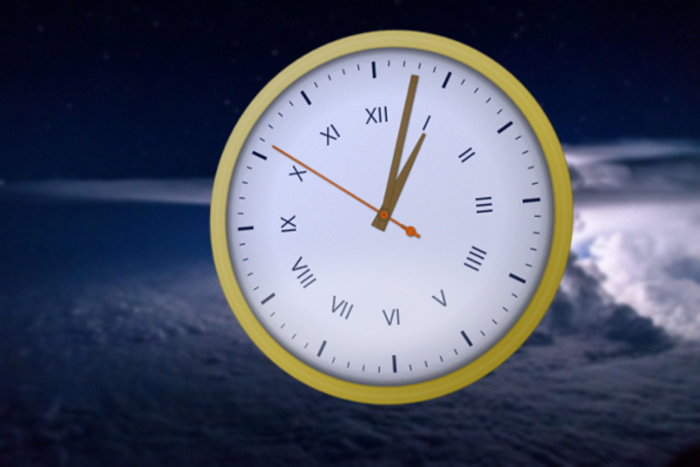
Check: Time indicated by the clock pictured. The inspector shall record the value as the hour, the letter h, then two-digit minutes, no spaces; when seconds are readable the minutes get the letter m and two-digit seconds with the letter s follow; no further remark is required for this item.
1h02m51s
